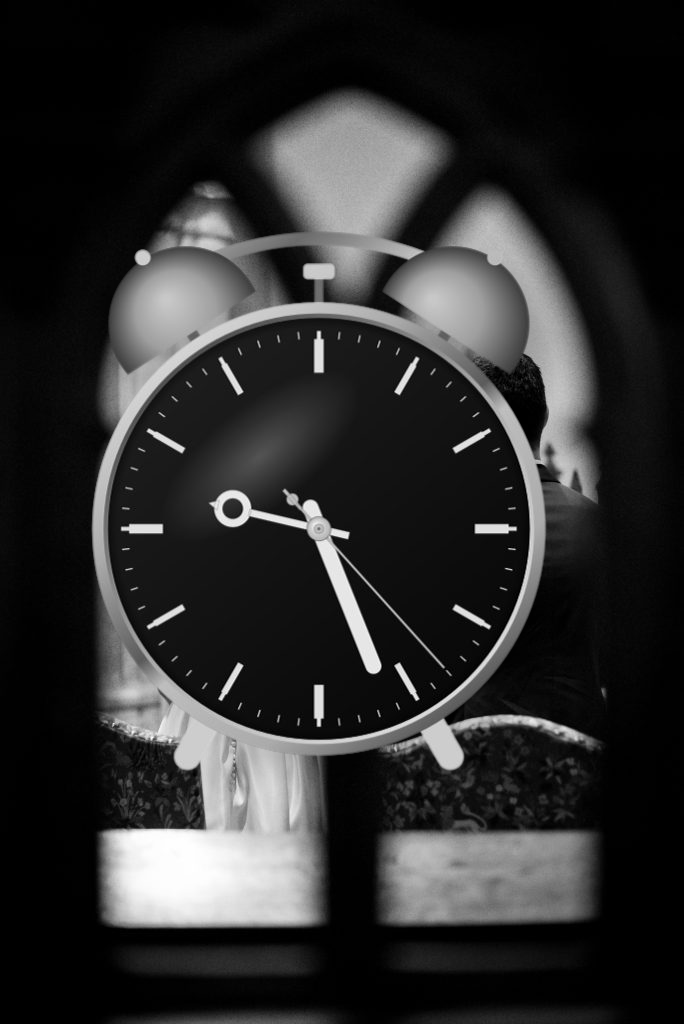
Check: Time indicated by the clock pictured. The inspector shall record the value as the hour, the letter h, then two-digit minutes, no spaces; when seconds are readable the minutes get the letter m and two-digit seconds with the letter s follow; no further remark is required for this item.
9h26m23s
